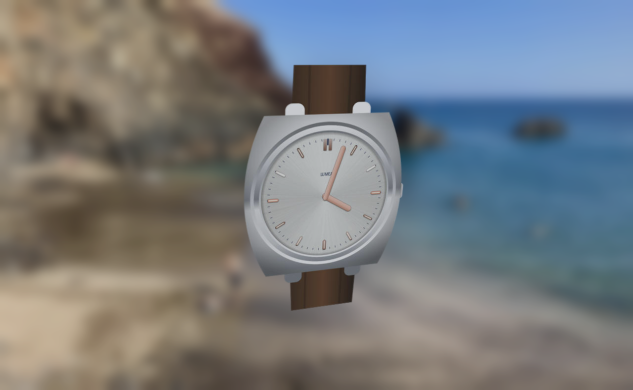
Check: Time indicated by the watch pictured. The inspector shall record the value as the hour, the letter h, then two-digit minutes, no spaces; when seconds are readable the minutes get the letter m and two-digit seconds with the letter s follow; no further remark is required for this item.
4h03
